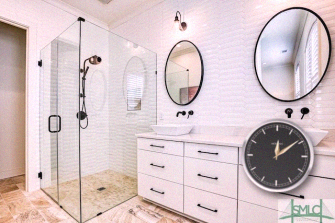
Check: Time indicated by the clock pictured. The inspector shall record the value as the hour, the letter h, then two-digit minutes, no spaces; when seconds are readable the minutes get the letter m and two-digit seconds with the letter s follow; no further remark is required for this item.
12h09
